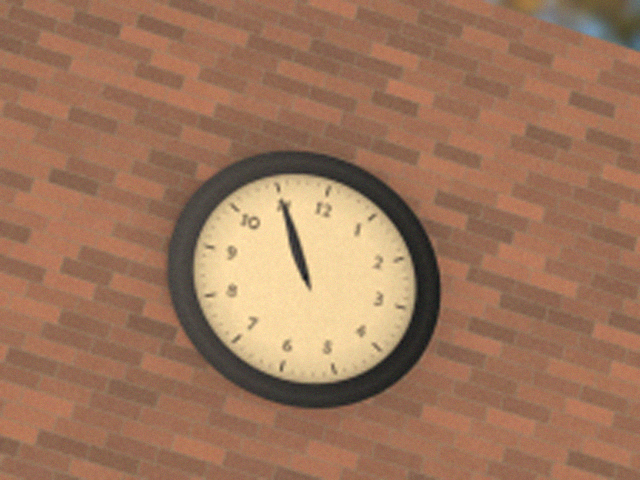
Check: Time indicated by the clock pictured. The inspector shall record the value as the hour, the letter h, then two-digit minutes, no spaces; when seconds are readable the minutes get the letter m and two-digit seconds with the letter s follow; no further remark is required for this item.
10h55
